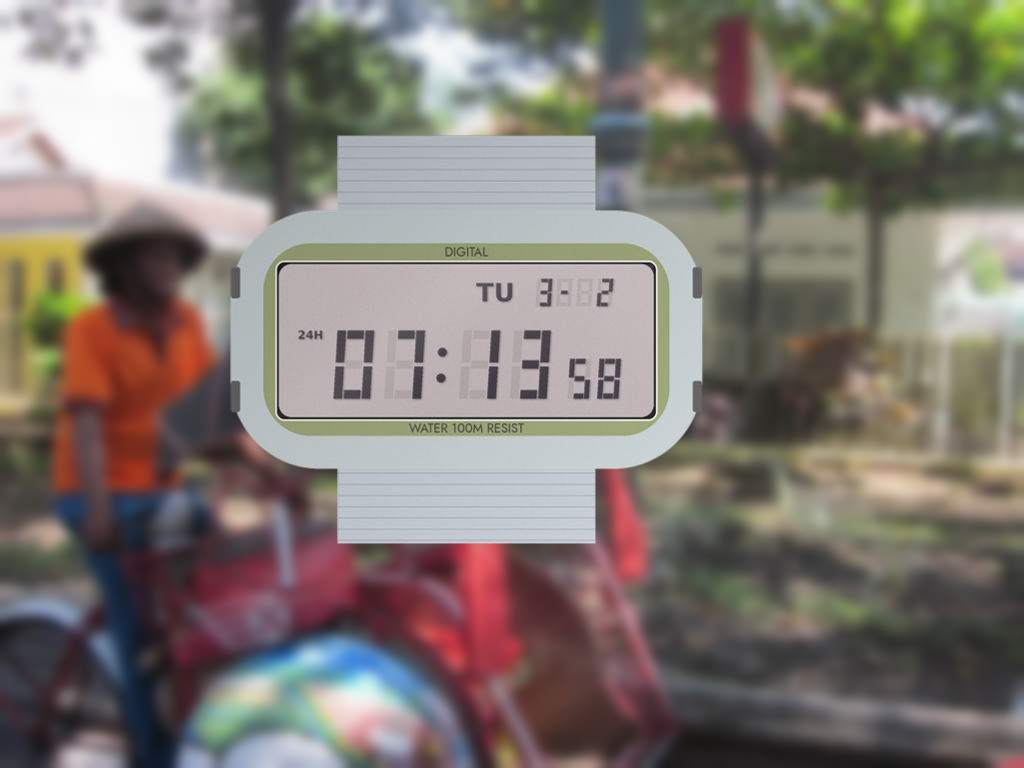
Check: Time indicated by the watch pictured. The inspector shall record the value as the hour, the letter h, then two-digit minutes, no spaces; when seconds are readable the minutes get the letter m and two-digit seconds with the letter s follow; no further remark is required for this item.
7h13m58s
